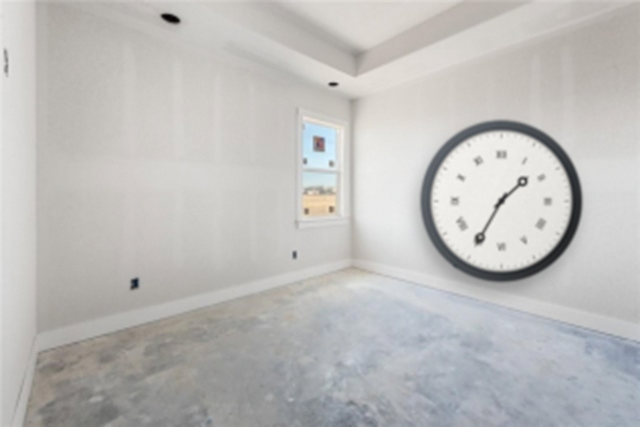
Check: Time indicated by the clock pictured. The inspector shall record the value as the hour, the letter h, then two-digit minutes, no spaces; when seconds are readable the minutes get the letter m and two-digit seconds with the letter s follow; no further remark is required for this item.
1h35
